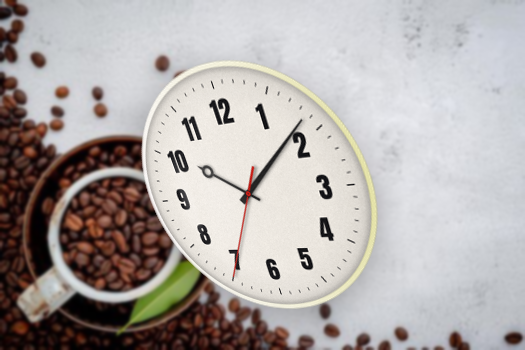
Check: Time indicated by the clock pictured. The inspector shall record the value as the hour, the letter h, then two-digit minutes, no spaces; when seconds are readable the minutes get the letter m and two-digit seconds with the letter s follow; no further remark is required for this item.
10h08m35s
